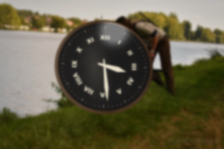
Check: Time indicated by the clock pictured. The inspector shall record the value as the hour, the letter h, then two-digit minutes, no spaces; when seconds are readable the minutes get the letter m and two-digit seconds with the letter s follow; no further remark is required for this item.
3h29
